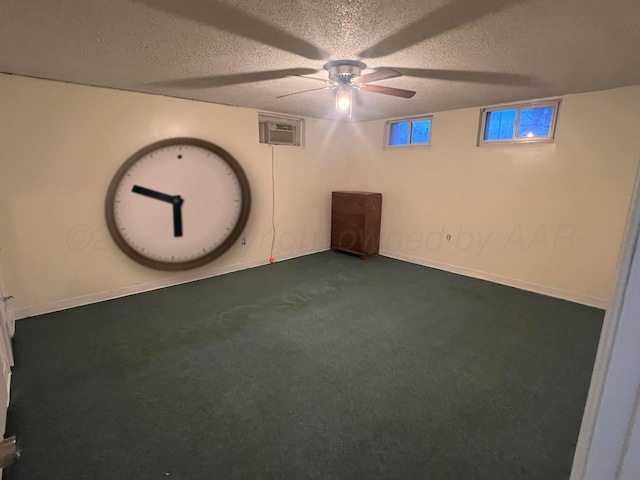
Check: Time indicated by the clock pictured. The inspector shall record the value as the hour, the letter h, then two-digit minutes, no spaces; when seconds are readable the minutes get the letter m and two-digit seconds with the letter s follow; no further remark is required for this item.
5h48
